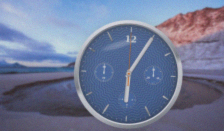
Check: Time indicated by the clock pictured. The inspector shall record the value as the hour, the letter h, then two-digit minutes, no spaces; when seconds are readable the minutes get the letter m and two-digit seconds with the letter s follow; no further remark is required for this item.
6h05
